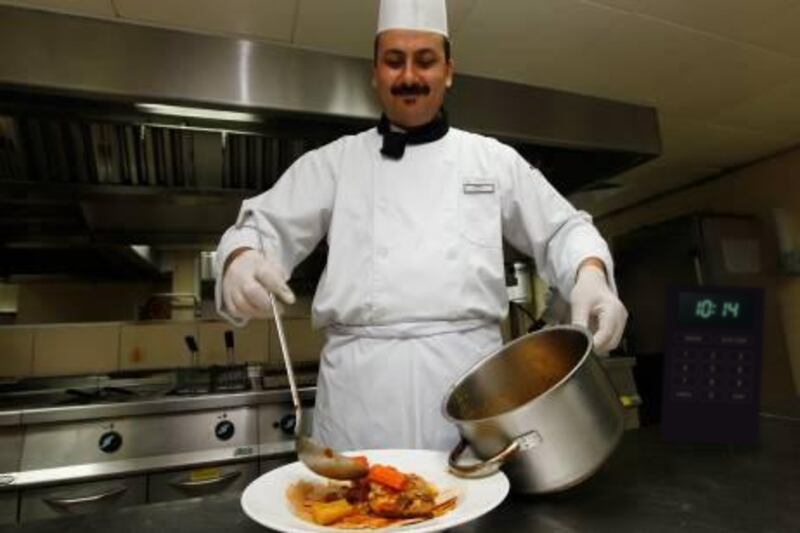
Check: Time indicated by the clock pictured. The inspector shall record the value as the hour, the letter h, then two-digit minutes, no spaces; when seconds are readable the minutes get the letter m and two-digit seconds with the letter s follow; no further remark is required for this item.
10h14
